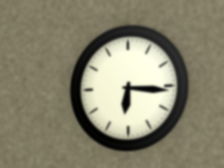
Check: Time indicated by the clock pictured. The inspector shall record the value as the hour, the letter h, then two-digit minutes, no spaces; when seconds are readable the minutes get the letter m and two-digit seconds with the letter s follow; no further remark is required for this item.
6h16
